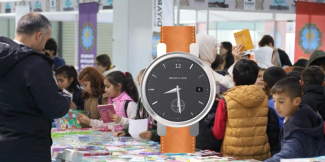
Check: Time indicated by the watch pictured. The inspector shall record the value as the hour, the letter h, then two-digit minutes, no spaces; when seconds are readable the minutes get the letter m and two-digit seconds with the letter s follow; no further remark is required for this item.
8h29
